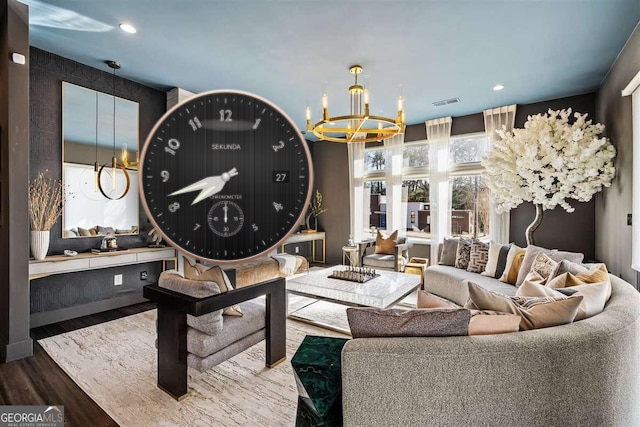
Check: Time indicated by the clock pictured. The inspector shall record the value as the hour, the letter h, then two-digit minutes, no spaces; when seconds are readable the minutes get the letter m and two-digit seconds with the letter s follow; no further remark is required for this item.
7h42
